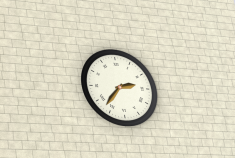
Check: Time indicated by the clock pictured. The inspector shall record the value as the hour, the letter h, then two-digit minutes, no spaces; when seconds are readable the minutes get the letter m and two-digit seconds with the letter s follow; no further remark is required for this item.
2h37
